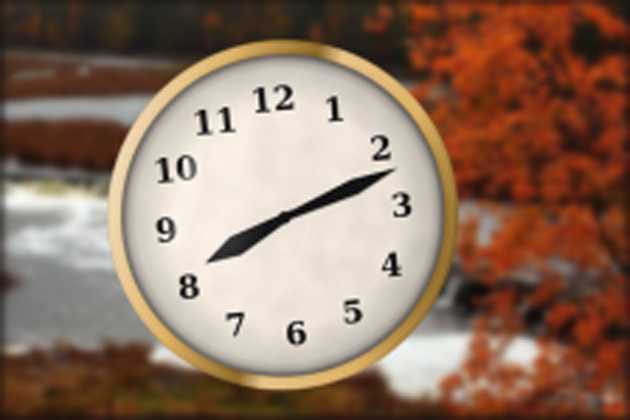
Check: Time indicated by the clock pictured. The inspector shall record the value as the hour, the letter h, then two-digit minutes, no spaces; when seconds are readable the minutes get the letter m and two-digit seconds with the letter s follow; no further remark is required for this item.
8h12
